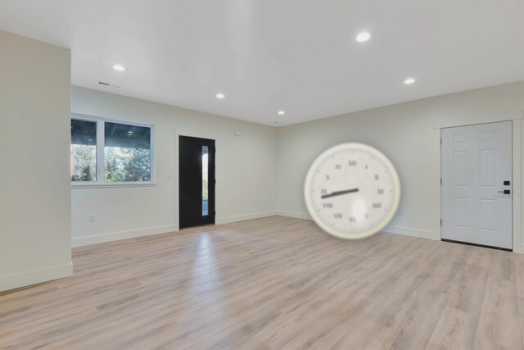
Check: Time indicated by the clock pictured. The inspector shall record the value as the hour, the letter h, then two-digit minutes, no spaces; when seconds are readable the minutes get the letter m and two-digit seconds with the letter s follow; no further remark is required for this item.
8h43
